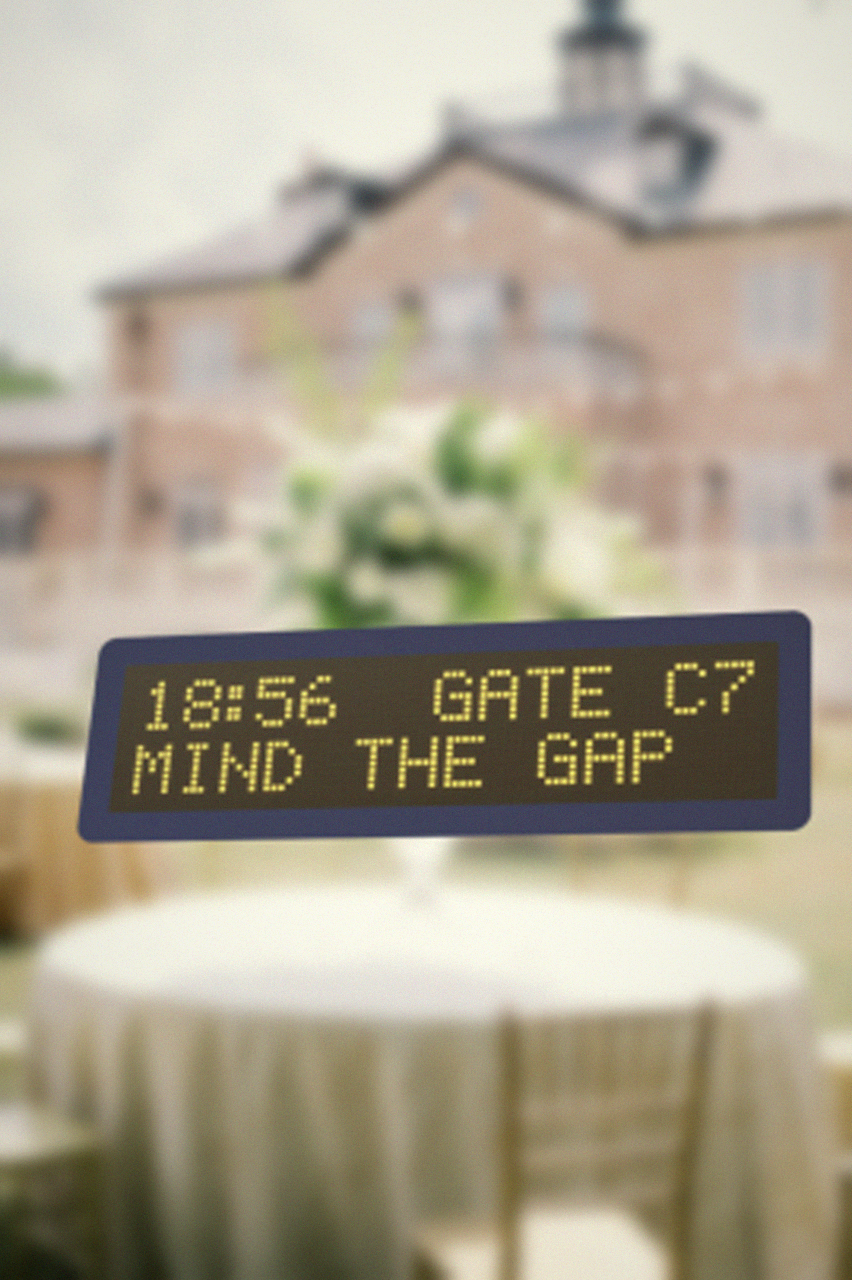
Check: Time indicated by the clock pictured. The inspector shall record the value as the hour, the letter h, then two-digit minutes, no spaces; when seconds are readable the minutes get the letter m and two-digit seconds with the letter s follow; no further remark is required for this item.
18h56
